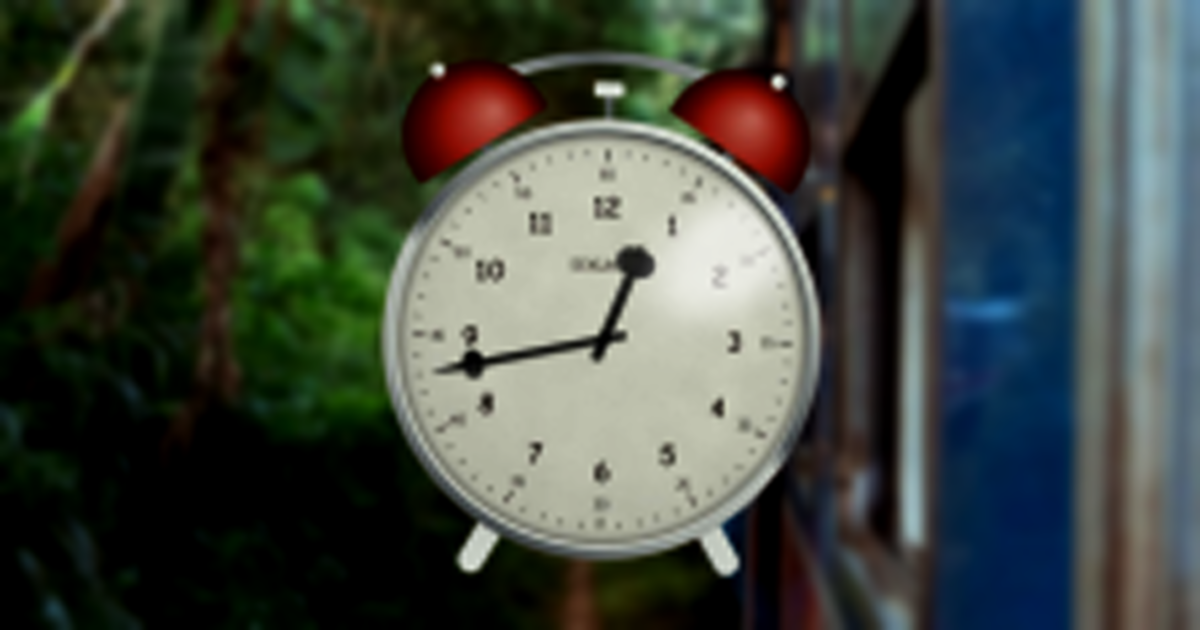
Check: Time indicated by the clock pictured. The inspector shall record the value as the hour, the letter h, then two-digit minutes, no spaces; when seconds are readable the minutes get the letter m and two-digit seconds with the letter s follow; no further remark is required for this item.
12h43
